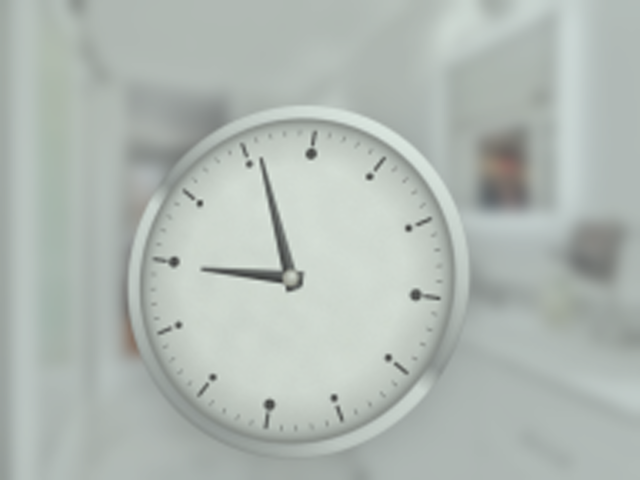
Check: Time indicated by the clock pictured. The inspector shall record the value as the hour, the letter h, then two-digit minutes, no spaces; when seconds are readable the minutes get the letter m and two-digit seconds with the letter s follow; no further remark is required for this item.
8h56
